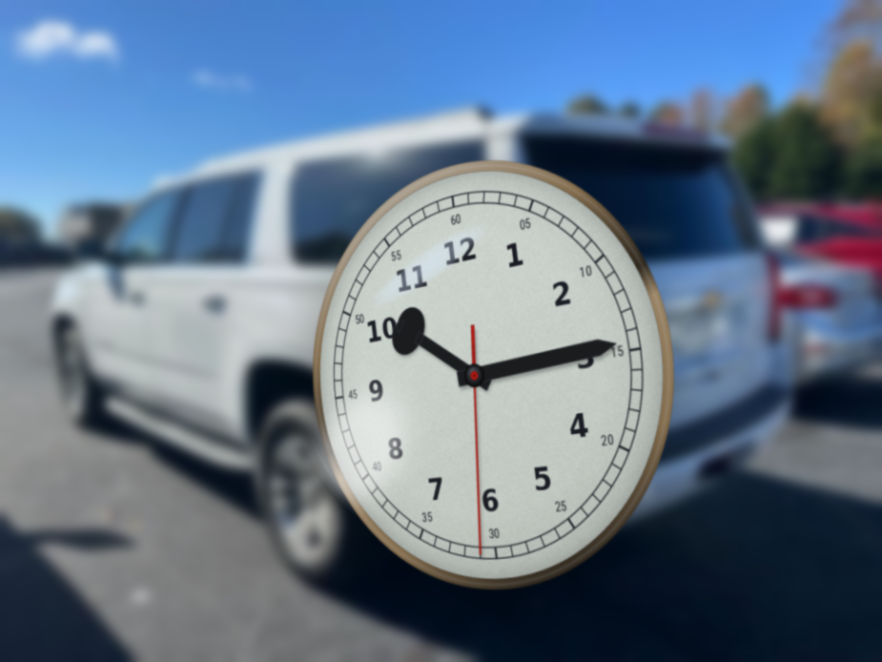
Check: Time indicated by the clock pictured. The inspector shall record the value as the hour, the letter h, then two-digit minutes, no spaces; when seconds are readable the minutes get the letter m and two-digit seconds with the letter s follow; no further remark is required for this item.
10h14m31s
